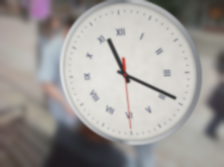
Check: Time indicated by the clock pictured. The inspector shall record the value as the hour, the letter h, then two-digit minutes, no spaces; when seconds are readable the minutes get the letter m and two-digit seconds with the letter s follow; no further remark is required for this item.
11h19m30s
